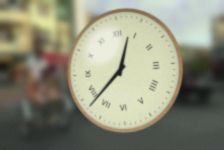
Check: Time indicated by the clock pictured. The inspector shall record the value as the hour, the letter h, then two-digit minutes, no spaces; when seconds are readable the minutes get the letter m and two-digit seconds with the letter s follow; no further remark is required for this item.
12h38
